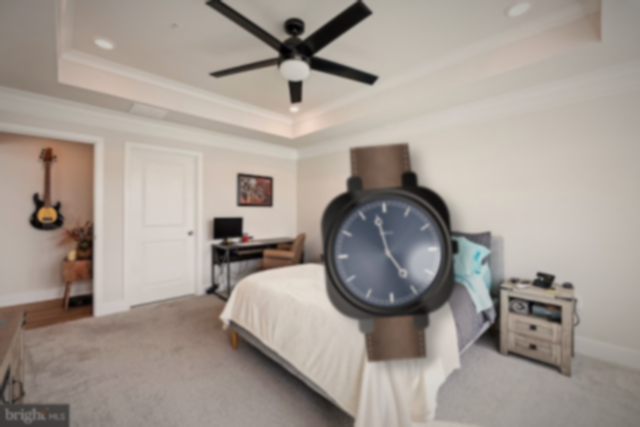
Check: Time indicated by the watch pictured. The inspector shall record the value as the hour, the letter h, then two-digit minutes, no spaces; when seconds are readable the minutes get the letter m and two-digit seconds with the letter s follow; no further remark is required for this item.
4h58
